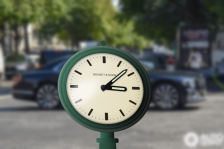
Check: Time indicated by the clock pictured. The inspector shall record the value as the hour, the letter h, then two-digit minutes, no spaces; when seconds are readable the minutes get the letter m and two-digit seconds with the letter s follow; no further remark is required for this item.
3h08
